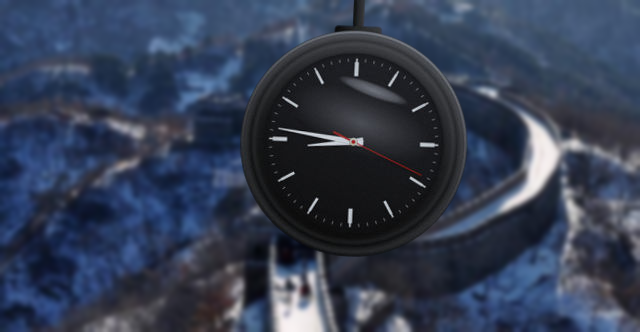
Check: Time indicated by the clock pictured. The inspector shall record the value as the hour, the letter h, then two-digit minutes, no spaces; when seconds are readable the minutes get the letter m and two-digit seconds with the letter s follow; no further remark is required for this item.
8h46m19s
